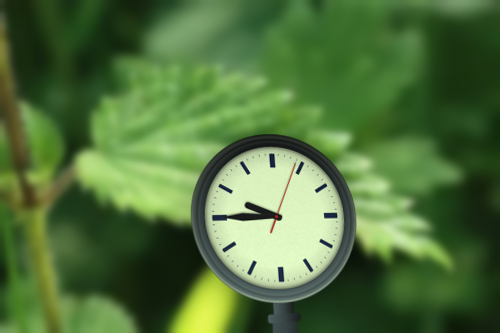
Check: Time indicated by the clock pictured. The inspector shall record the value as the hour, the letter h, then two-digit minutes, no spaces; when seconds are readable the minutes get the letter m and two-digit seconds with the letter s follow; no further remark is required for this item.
9h45m04s
